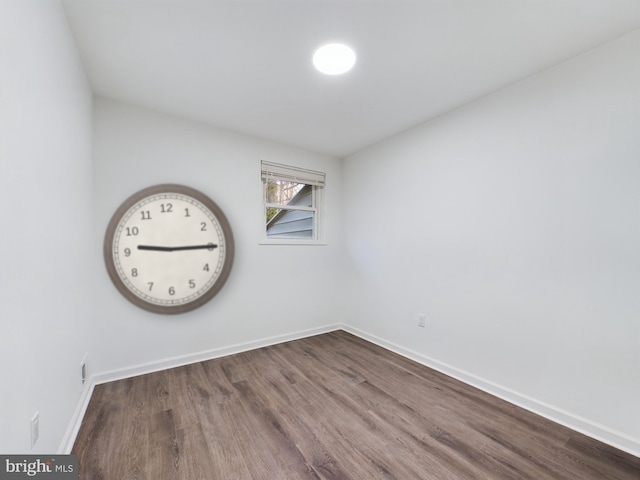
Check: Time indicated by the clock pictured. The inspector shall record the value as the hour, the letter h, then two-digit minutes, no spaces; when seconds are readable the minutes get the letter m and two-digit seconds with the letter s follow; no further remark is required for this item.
9h15
